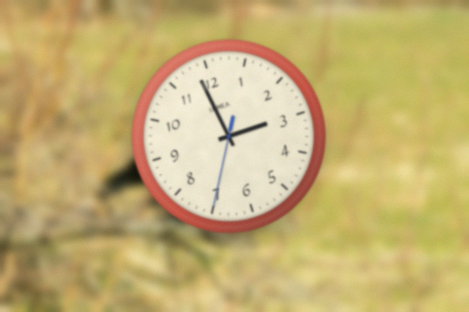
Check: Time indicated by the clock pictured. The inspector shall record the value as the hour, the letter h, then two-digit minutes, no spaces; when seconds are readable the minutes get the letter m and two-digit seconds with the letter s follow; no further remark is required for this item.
2h58m35s
